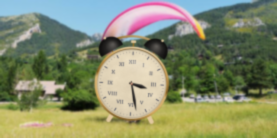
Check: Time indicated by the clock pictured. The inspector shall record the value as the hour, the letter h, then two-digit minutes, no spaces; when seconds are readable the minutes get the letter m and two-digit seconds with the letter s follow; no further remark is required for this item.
3h28
